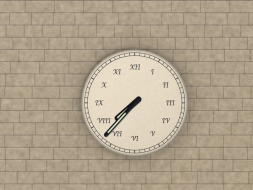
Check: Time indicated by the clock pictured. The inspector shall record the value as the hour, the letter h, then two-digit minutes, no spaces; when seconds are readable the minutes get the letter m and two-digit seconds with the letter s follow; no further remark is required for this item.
7h37
